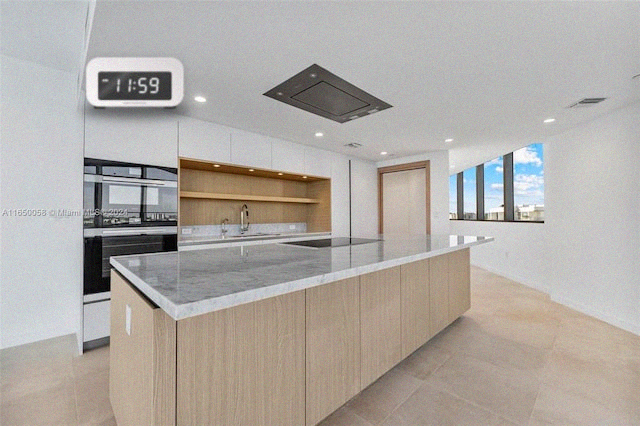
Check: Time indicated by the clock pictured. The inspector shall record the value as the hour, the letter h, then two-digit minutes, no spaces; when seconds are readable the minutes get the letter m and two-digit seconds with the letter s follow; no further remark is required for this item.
11h59
